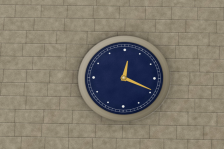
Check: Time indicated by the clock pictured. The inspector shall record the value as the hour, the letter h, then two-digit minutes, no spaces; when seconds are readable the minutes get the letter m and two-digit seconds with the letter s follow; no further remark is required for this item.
12h19
